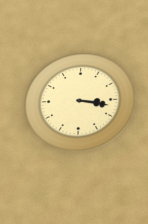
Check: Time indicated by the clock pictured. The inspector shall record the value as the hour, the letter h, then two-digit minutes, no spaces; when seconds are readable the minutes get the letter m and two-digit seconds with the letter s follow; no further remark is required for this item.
3h17
